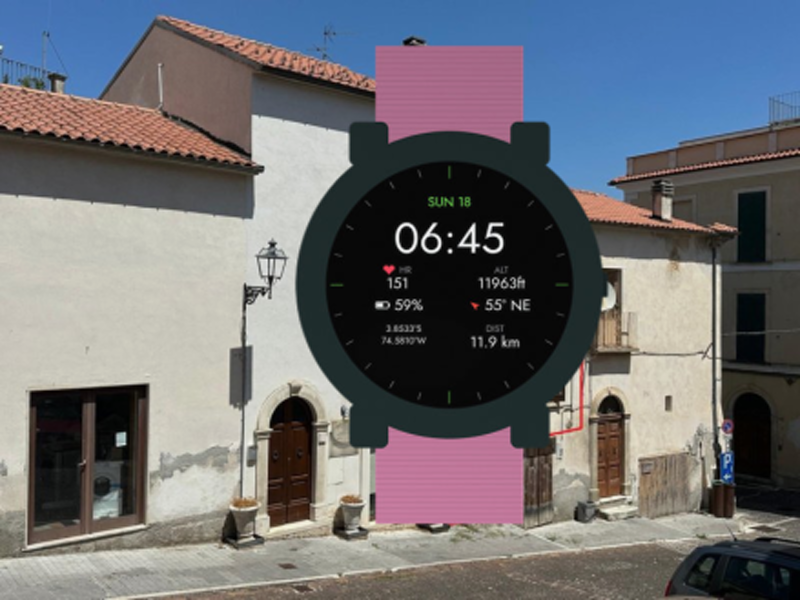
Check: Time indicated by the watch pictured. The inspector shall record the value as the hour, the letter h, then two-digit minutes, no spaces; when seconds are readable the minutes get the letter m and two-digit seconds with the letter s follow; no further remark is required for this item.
6h45
